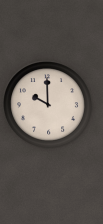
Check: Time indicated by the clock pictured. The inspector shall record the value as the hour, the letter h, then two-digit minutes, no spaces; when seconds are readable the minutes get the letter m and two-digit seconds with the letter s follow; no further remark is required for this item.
10h00
